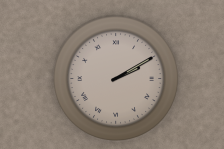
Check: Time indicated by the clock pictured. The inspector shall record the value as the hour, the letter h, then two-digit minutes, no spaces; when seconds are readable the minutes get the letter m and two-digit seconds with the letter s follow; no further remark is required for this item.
2h10
